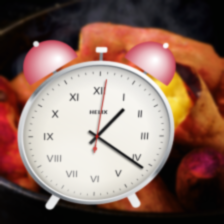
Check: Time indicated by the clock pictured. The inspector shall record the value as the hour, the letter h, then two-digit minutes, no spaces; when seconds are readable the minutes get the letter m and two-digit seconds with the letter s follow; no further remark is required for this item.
1h21m01s
